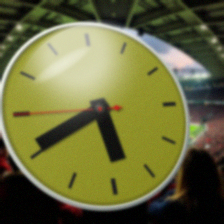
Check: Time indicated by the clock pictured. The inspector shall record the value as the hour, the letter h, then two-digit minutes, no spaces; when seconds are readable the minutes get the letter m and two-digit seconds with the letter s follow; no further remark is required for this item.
5h40m45s
